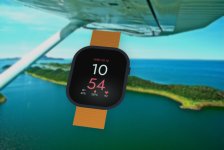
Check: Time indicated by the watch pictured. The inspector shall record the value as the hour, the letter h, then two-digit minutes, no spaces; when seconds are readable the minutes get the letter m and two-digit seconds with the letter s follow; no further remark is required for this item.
10h54
